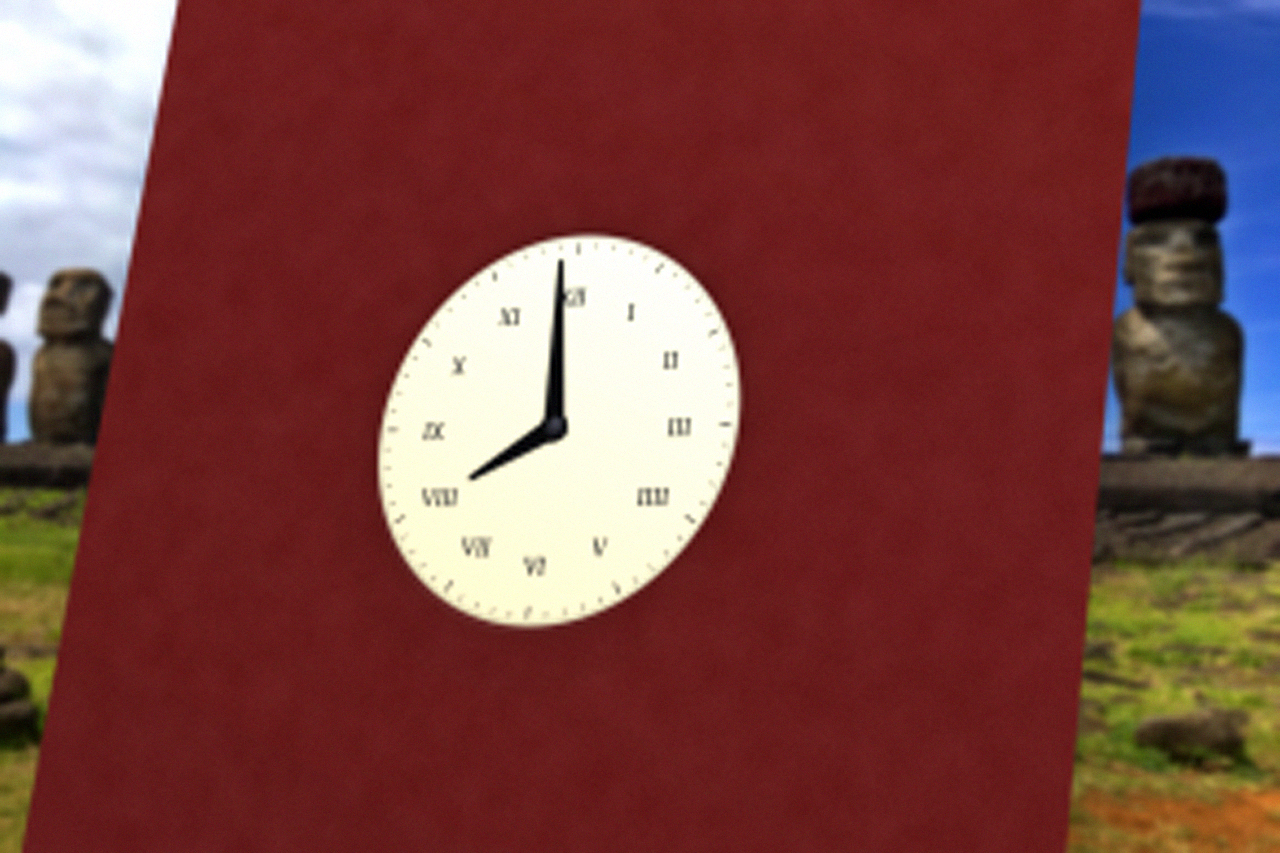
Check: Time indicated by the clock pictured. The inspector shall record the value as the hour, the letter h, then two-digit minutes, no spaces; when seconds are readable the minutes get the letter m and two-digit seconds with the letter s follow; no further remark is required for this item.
7h59
